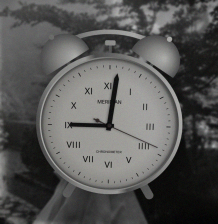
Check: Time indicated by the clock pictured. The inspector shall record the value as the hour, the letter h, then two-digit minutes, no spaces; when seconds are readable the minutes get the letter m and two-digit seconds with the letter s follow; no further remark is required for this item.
9h01m19s
